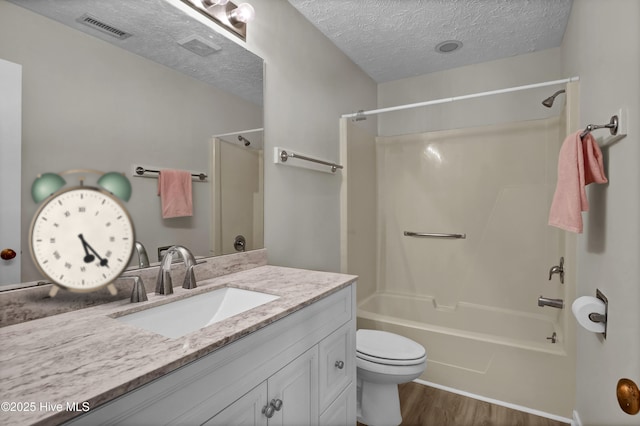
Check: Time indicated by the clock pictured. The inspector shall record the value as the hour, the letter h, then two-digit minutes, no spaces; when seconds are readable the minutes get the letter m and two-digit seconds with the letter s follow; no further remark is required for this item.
5h23
